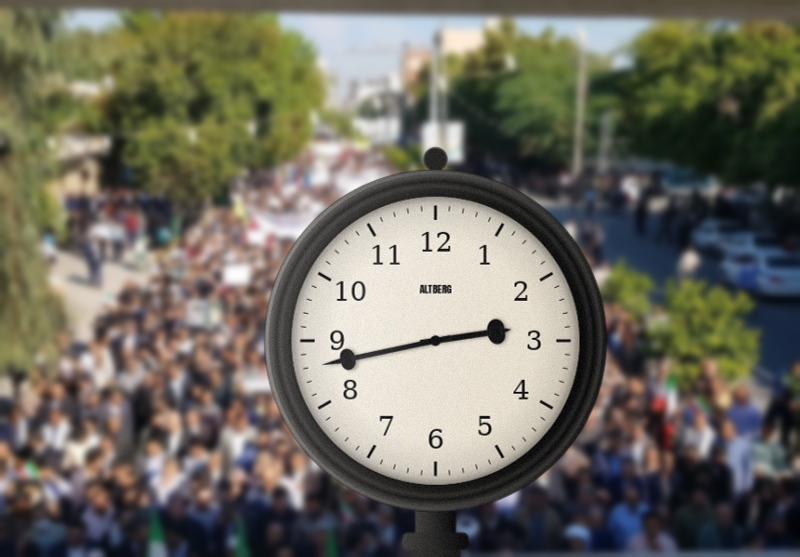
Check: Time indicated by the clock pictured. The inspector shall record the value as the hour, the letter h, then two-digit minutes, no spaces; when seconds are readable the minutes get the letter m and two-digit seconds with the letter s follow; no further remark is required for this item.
2h43
